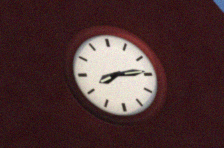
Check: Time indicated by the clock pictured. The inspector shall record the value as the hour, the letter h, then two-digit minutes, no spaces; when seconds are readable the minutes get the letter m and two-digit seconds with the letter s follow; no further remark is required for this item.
8h14
